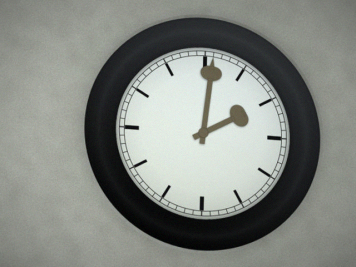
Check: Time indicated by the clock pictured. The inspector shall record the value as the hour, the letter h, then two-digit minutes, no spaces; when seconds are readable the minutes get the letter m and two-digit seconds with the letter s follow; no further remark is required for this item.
2h01
